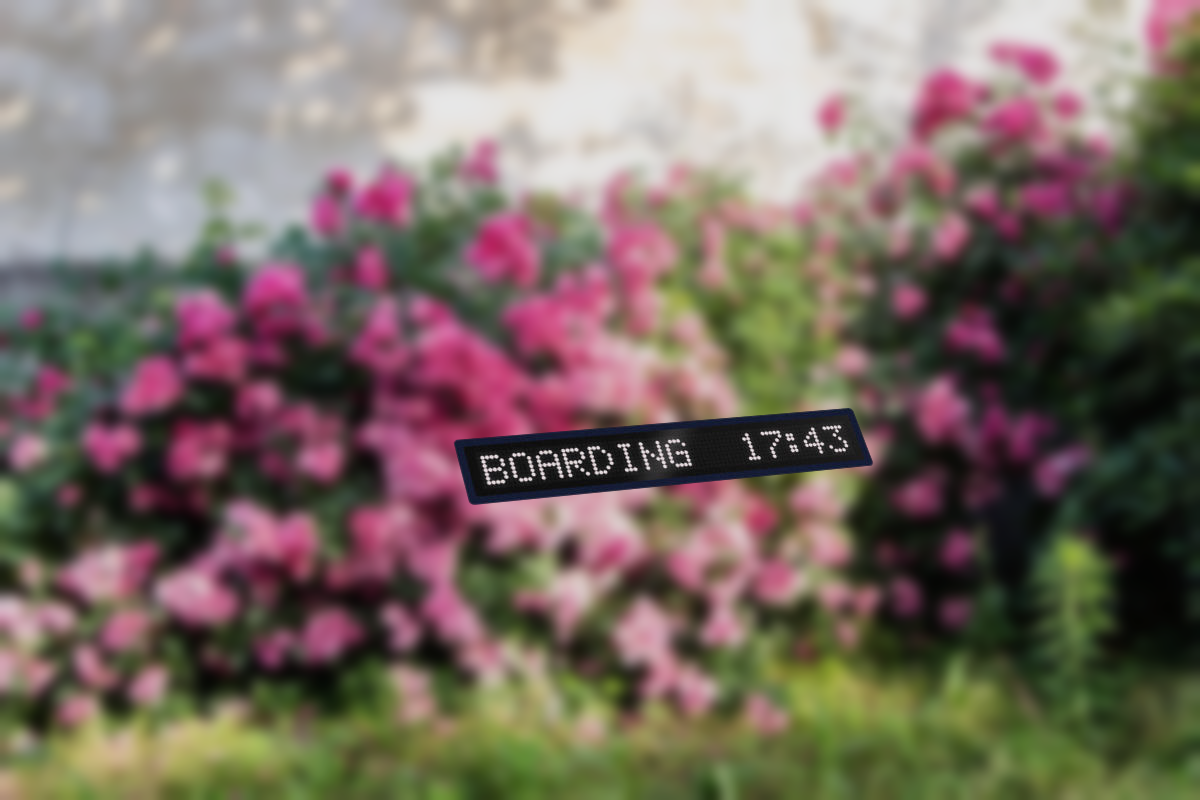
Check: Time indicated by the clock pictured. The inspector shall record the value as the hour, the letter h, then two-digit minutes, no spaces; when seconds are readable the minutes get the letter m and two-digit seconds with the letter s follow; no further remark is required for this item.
17h43
